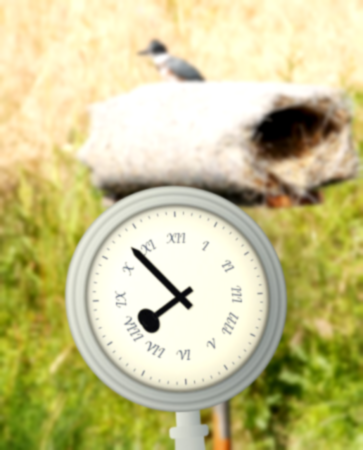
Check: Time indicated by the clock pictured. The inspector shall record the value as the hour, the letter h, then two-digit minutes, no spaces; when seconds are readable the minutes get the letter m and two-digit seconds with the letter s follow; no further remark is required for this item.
7h53
